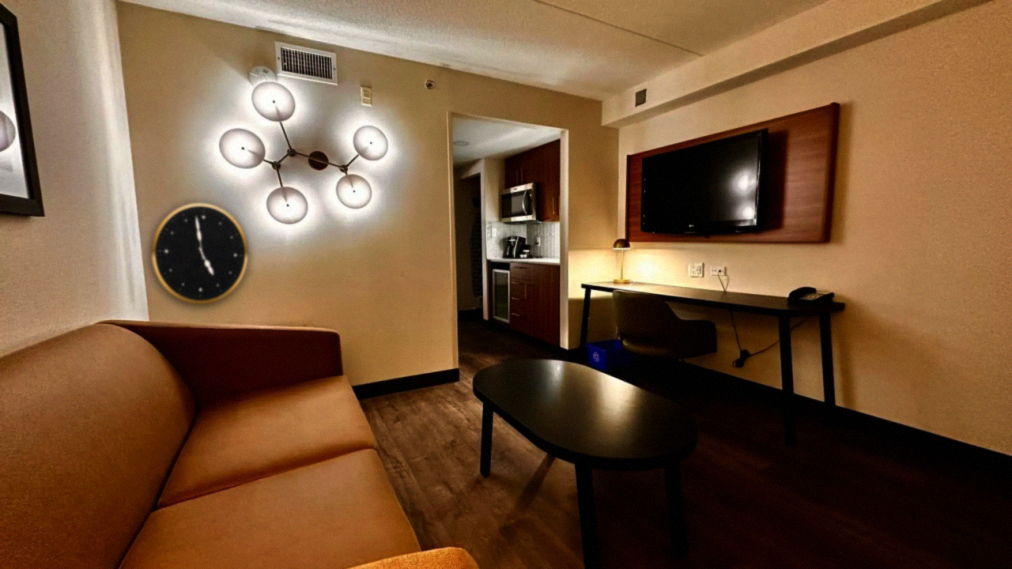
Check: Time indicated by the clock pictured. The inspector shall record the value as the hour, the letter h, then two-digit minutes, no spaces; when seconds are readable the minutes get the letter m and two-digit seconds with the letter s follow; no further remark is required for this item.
4h58
